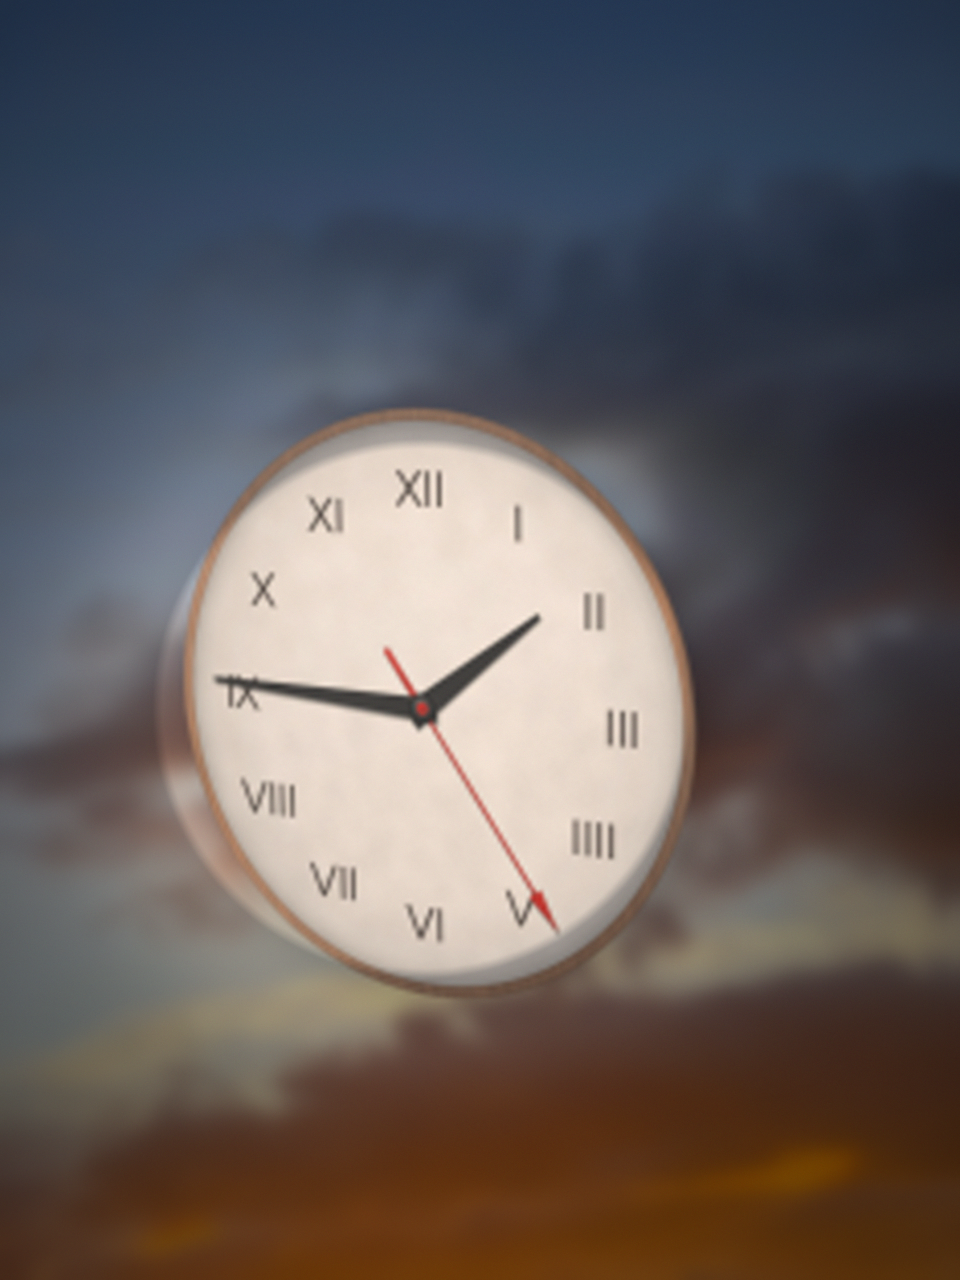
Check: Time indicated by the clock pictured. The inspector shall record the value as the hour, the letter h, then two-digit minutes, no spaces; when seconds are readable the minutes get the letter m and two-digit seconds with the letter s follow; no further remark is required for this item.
1h45m24s
